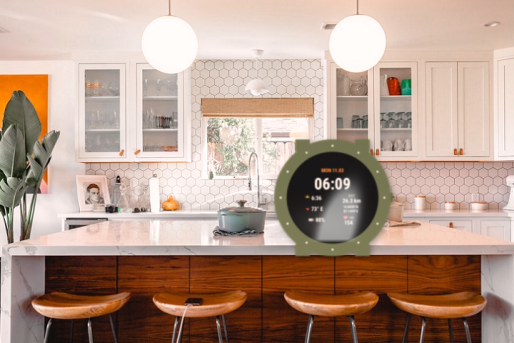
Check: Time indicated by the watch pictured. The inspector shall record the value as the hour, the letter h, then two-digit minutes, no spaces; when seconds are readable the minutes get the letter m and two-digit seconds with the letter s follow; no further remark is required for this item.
6h09
